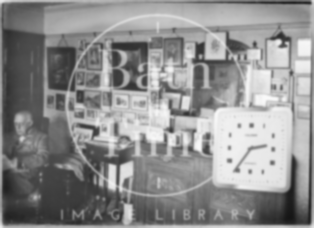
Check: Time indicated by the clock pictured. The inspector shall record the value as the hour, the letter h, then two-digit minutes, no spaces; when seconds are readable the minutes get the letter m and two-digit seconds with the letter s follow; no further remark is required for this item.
2h36
